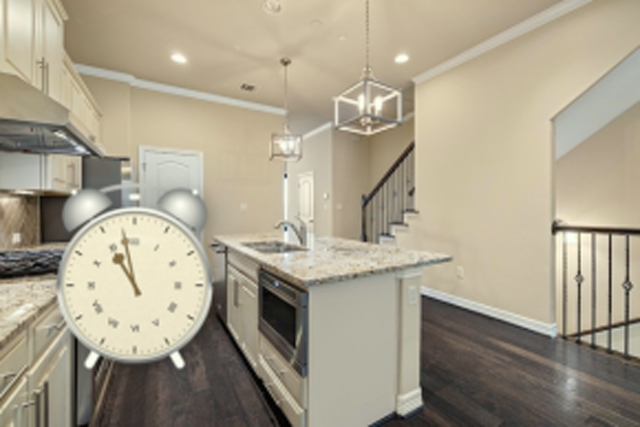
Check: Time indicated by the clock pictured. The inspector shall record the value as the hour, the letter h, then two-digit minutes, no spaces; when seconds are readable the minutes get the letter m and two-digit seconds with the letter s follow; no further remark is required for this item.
10h58
